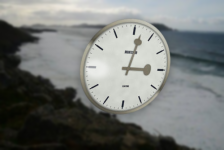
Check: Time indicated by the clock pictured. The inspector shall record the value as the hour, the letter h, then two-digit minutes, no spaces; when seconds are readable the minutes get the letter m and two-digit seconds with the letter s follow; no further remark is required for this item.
3h02
